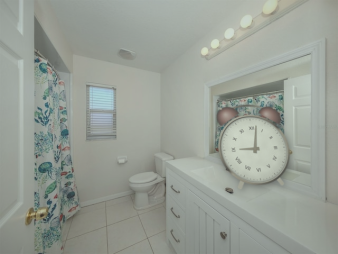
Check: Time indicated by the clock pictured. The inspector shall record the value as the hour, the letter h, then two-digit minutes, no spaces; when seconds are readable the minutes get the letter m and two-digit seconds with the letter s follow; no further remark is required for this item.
9h02
